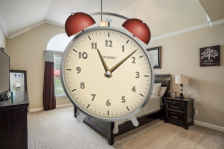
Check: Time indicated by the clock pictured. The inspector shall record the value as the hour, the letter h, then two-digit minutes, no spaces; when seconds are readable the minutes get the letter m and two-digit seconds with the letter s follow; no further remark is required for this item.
11h08
